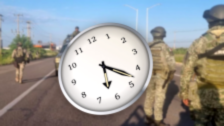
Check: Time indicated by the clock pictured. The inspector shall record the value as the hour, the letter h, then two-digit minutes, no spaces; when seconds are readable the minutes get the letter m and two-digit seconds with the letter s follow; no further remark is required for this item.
6h23
